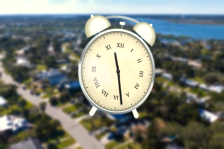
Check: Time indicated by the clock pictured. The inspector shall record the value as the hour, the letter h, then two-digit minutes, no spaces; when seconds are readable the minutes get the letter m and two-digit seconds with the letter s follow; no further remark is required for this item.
11h28
